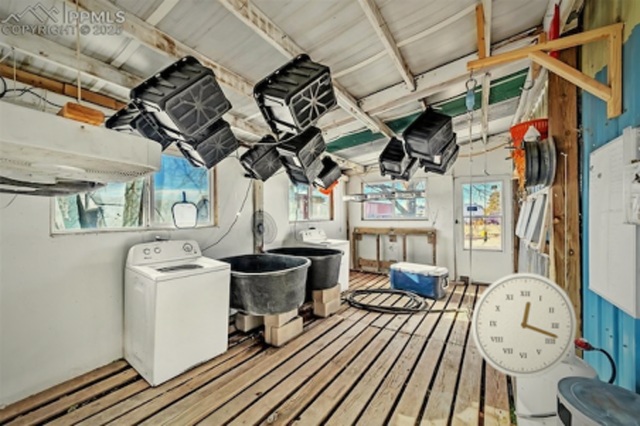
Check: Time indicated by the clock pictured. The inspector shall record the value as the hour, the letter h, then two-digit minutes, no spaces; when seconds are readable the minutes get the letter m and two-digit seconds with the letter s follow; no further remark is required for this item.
12h18
